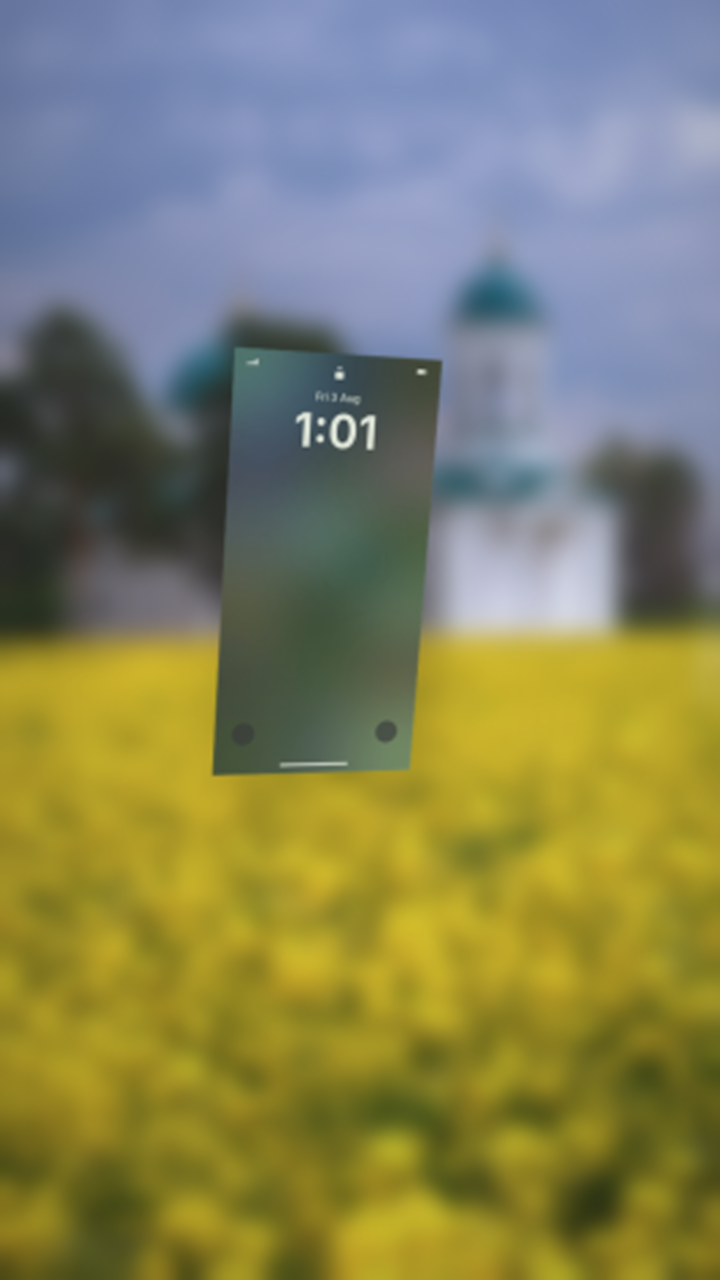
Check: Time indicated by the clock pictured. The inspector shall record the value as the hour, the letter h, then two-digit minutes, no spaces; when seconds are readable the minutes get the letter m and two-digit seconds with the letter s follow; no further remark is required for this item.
1h01
